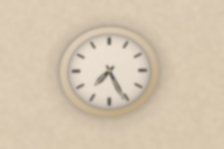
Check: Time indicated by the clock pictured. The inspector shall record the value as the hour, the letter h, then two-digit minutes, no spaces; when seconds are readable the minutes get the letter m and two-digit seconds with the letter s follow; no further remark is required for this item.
7h26
